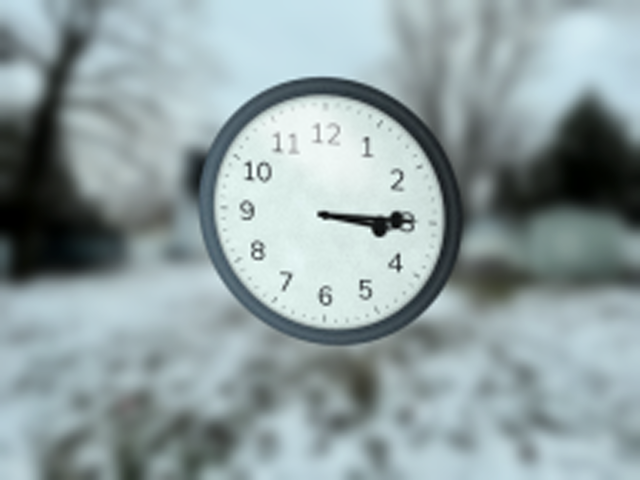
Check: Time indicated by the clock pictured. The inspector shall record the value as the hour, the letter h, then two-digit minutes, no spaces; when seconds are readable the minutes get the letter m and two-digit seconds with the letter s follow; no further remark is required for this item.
3h15
